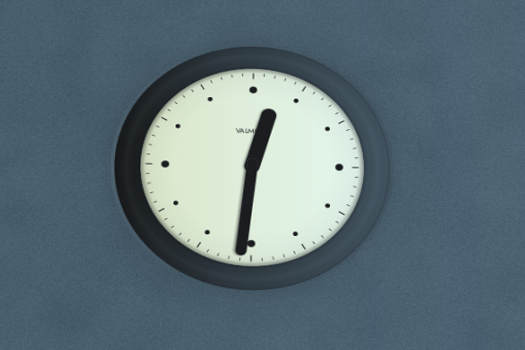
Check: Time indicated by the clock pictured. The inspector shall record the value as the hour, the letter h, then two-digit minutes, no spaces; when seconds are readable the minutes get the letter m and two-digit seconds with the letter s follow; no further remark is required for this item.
12h31
